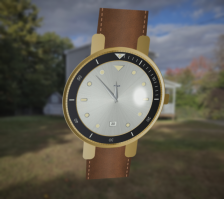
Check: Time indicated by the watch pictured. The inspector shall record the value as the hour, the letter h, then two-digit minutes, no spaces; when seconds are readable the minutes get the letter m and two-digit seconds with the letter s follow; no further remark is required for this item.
11h53
